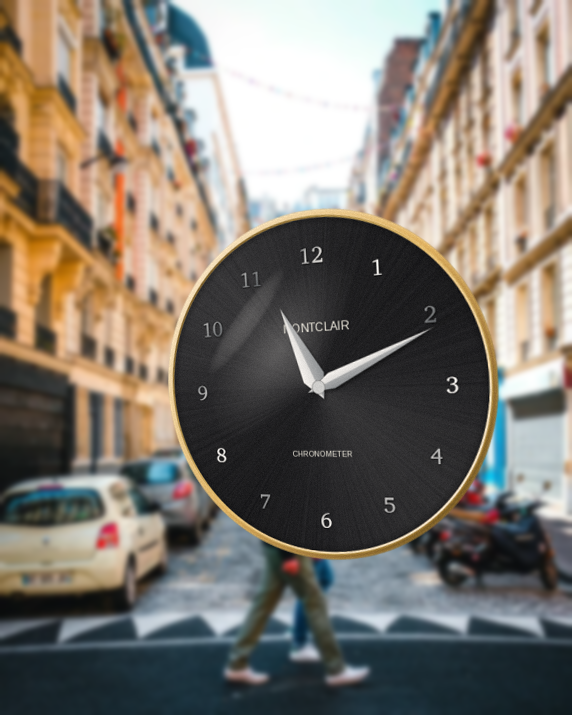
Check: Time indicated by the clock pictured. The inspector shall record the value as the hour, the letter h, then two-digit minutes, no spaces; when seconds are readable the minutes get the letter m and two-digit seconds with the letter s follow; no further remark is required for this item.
11h11
